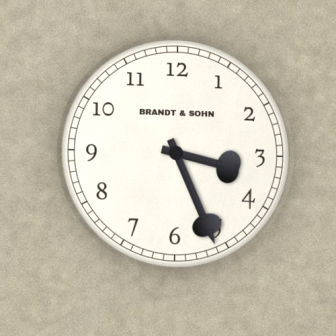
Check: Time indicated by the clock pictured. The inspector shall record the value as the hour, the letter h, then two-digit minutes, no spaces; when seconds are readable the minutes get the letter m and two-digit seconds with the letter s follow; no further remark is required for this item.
3h26
